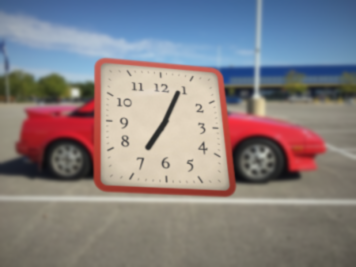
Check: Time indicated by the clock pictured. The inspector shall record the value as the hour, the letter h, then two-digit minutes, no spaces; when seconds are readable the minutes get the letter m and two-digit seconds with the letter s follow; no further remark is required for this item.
7h04
